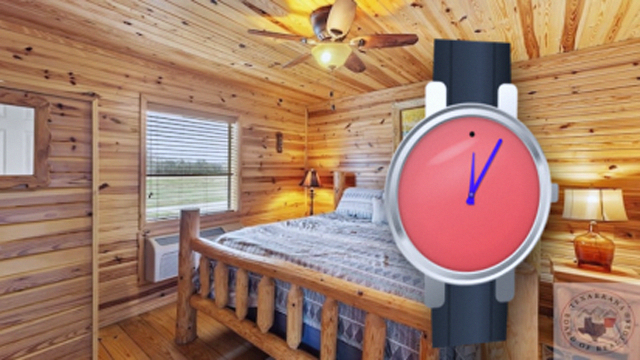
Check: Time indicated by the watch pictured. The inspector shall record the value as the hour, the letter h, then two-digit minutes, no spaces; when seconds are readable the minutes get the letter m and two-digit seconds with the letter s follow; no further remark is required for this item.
12h05
